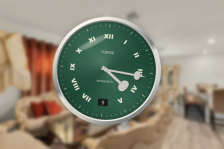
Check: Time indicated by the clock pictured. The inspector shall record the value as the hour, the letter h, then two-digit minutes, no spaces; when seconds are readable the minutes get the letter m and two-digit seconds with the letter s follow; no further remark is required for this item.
4h16
